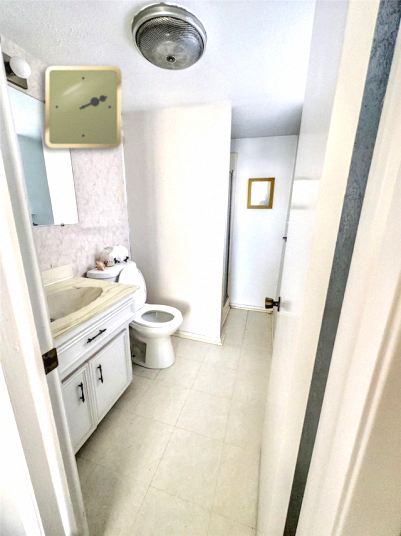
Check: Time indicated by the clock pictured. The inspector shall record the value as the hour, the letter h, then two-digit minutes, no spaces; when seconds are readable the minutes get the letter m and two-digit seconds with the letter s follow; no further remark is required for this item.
2h11
